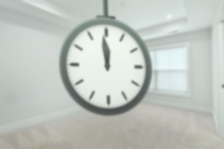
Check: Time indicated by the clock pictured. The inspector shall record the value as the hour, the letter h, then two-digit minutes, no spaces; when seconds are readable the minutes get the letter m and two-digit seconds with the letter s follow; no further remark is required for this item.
11h59
